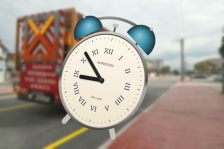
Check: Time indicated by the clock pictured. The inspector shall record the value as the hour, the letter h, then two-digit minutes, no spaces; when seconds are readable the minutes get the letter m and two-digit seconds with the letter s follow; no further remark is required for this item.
8h52
